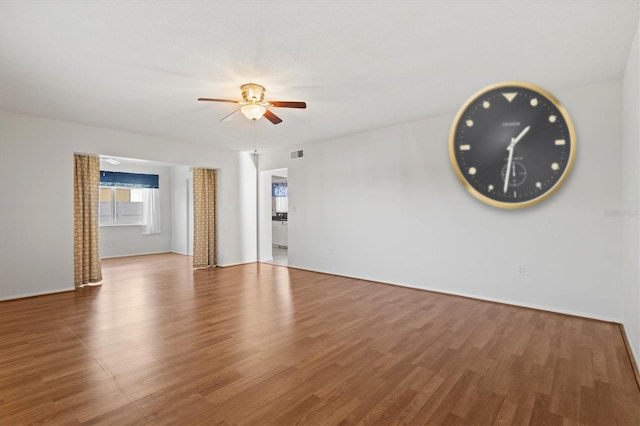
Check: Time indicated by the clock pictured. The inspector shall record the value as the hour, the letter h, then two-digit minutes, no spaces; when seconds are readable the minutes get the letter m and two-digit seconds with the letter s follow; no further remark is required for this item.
1h32
